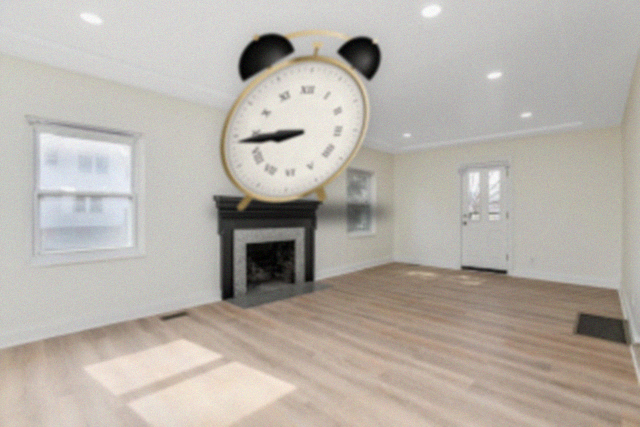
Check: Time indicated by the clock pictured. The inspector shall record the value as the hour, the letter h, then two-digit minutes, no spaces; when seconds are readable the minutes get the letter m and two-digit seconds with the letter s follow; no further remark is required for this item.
8h44
